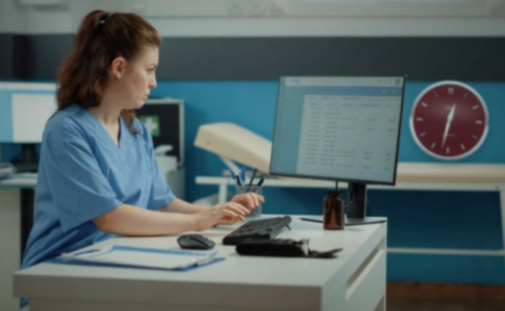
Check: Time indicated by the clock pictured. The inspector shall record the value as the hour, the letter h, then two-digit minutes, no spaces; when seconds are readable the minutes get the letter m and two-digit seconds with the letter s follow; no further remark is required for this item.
12h32
